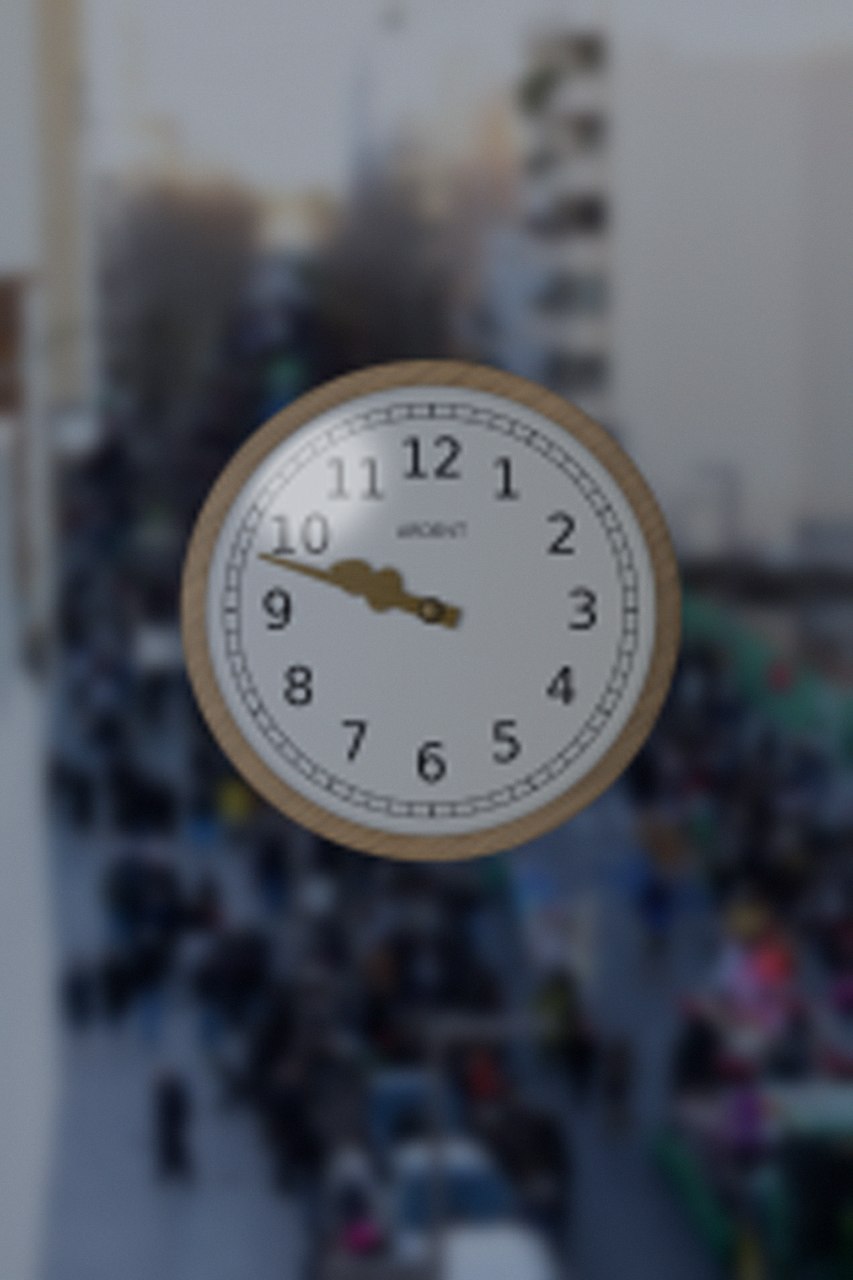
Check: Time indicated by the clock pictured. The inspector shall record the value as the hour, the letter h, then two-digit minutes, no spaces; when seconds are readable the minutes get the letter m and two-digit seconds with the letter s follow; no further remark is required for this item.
9h48
